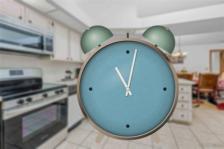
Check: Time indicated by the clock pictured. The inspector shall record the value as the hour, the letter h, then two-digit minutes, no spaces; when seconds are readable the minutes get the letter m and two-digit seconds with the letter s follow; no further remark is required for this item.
11h02
